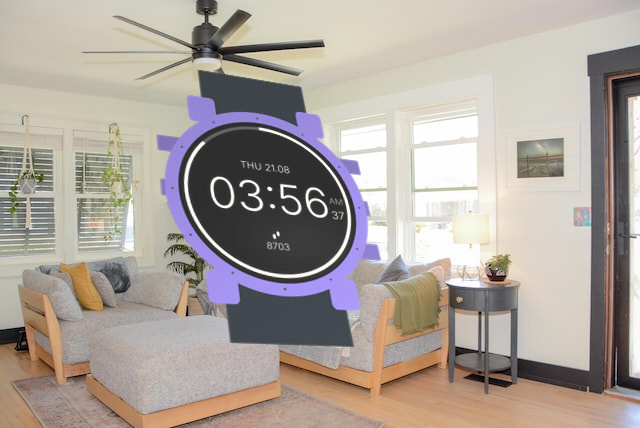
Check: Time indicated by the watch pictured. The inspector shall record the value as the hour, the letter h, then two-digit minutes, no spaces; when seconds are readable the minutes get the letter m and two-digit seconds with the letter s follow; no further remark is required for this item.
3h56m37s
